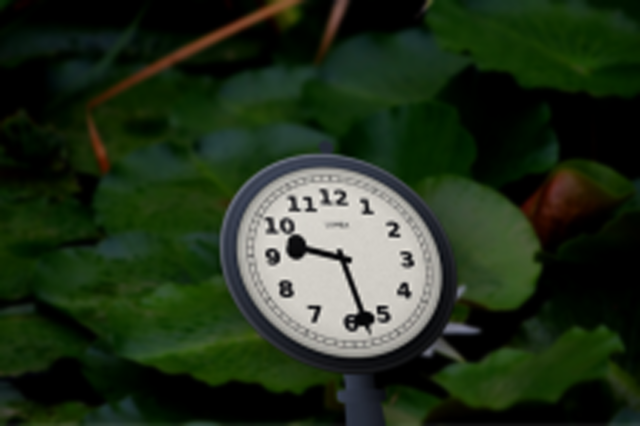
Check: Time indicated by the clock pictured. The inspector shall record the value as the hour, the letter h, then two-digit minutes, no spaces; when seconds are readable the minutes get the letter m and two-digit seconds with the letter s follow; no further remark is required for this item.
9h28
